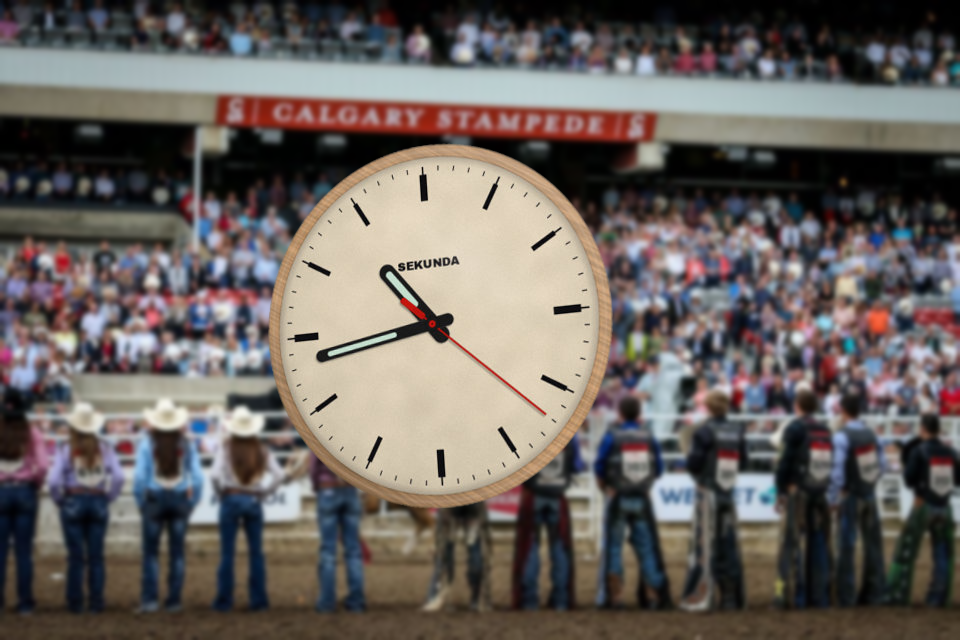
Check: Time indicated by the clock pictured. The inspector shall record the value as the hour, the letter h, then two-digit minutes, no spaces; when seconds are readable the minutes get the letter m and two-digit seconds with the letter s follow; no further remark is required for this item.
10h43m22s
